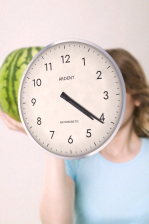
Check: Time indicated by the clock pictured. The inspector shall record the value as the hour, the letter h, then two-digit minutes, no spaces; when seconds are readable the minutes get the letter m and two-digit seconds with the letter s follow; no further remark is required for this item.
4h21
